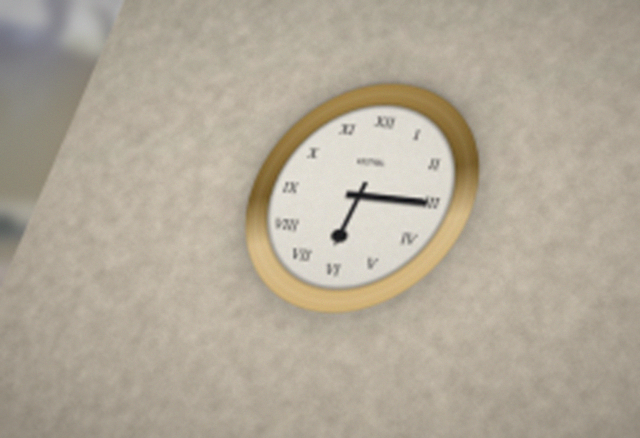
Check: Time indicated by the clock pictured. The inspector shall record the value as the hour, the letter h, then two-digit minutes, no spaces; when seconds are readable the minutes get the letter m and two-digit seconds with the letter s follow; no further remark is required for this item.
6h15
